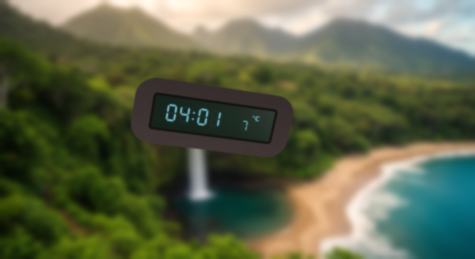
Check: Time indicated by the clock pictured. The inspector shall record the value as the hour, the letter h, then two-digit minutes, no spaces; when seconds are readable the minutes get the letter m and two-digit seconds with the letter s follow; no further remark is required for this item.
4h01
